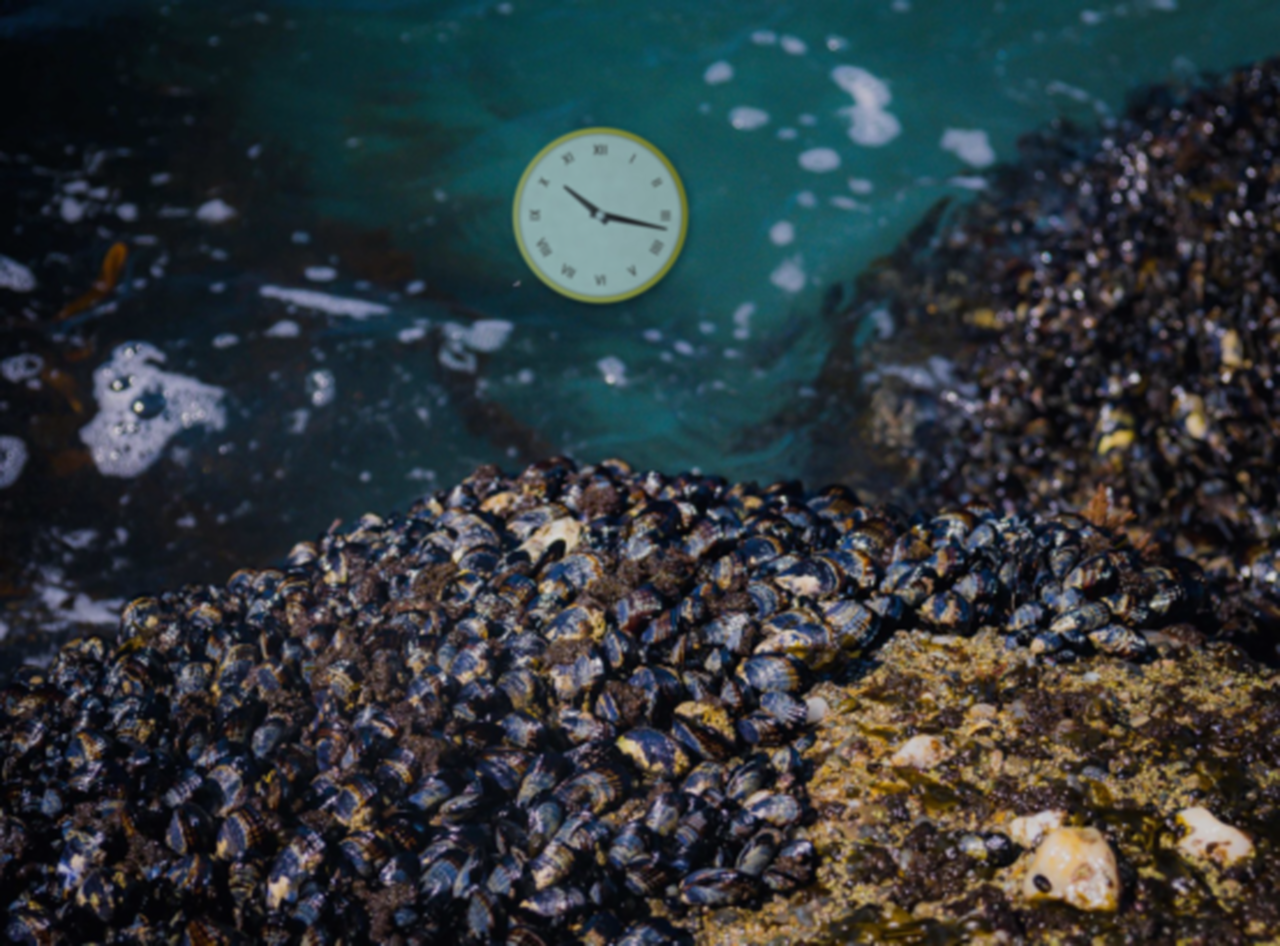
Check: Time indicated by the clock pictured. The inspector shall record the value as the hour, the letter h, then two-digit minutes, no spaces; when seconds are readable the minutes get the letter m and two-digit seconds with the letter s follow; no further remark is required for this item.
10h17
